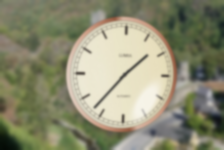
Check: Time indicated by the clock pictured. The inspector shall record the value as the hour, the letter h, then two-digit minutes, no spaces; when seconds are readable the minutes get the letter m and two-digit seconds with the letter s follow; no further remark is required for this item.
1h37
